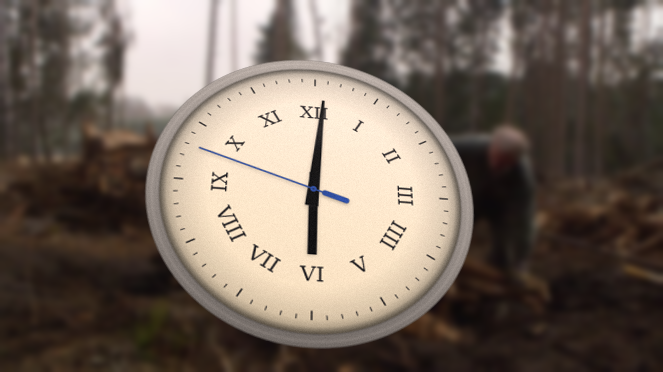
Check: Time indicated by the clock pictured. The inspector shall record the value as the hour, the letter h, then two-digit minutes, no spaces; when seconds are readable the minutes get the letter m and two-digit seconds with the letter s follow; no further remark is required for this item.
6h00m48s
